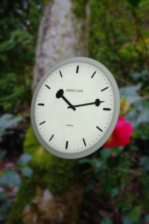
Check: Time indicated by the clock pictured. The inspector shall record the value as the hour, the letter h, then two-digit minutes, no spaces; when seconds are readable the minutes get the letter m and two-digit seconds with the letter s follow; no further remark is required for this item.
10h13
